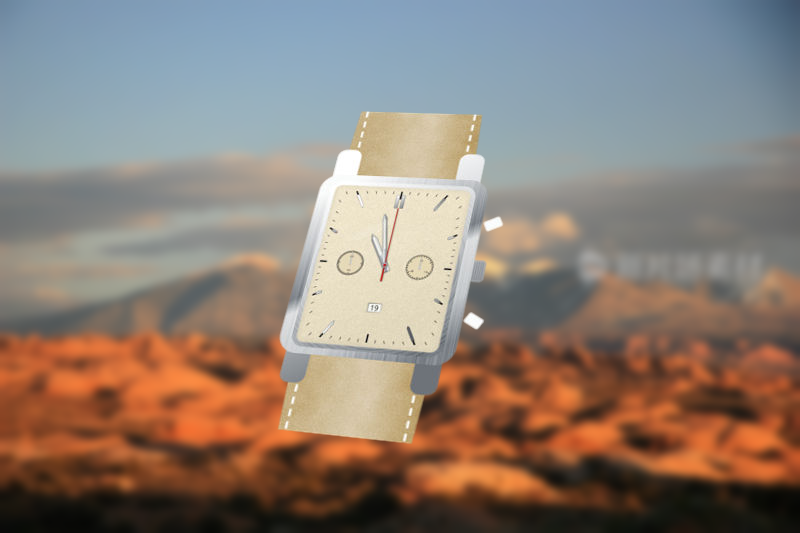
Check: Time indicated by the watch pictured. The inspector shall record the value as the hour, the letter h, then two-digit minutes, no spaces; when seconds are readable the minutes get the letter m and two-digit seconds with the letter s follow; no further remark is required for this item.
10h58
